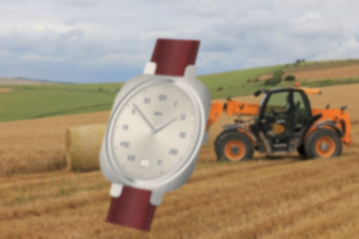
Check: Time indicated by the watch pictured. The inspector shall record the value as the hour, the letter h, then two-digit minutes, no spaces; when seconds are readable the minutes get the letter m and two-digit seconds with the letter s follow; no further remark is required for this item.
1h51
